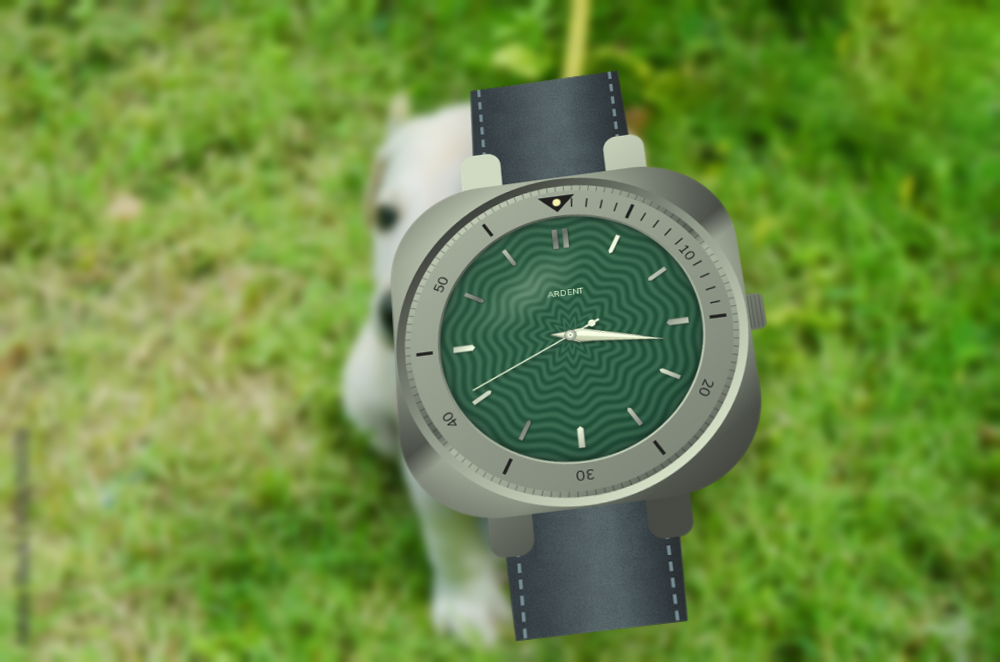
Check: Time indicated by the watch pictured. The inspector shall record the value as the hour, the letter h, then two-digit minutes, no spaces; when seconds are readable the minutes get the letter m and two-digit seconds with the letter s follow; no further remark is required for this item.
3h16m41s
